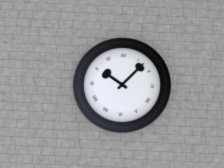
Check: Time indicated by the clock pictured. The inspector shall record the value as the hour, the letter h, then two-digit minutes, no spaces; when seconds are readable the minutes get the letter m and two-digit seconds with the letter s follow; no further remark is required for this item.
10h07
